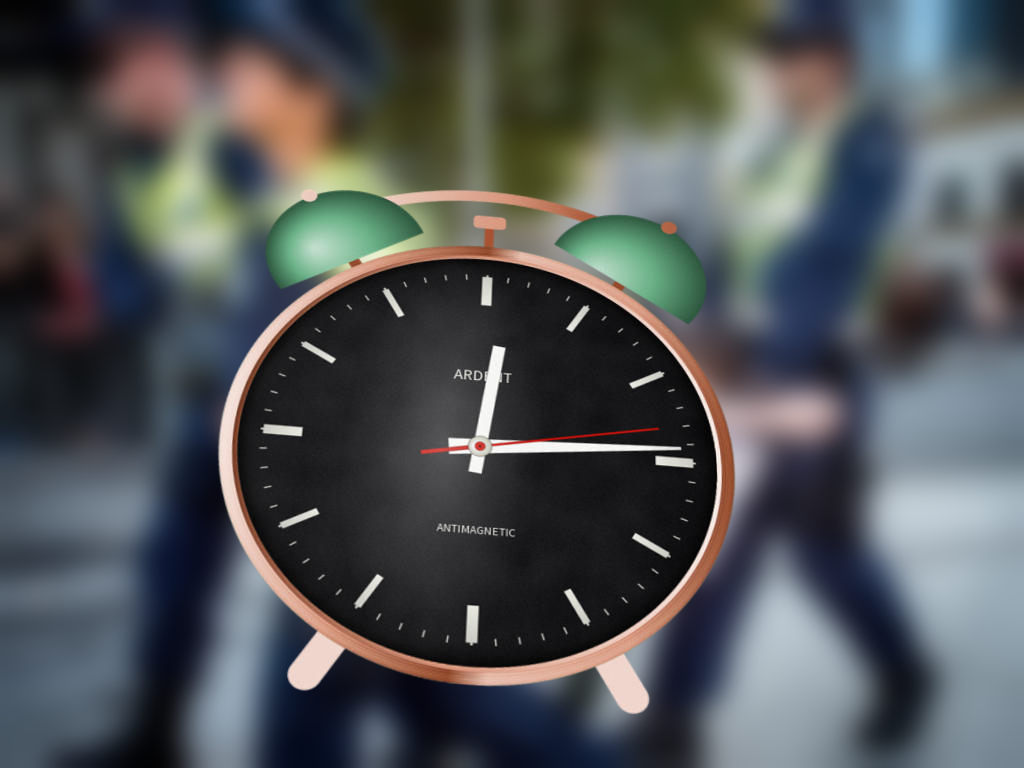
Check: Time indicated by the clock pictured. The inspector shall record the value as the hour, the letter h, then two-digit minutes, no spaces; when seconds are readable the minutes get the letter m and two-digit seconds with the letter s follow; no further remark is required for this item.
12h14m13s
